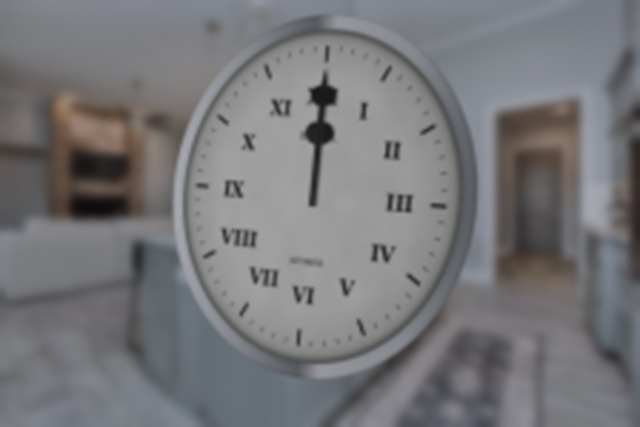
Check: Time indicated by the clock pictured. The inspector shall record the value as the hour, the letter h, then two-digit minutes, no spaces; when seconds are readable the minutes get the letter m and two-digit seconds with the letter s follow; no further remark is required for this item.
12h00
